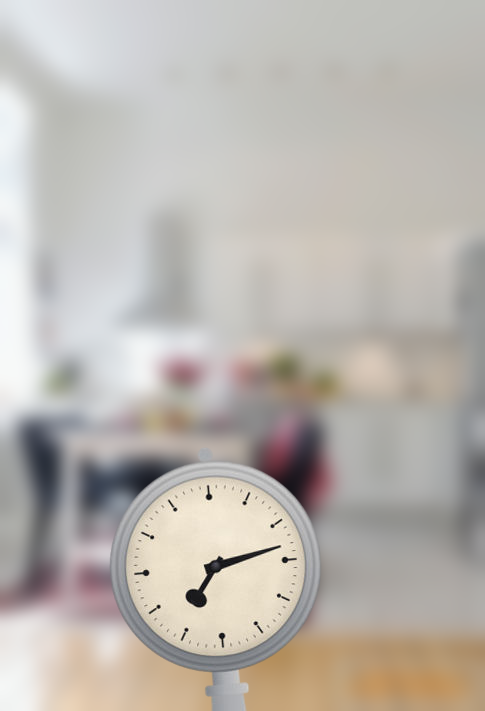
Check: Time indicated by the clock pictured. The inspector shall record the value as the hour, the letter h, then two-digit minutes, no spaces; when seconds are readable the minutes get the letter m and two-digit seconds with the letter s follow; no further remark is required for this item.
7h13
